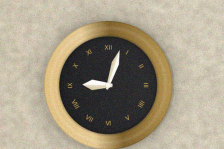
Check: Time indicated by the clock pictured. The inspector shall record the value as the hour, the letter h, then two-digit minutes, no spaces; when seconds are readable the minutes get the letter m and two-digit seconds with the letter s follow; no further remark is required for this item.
9h03
